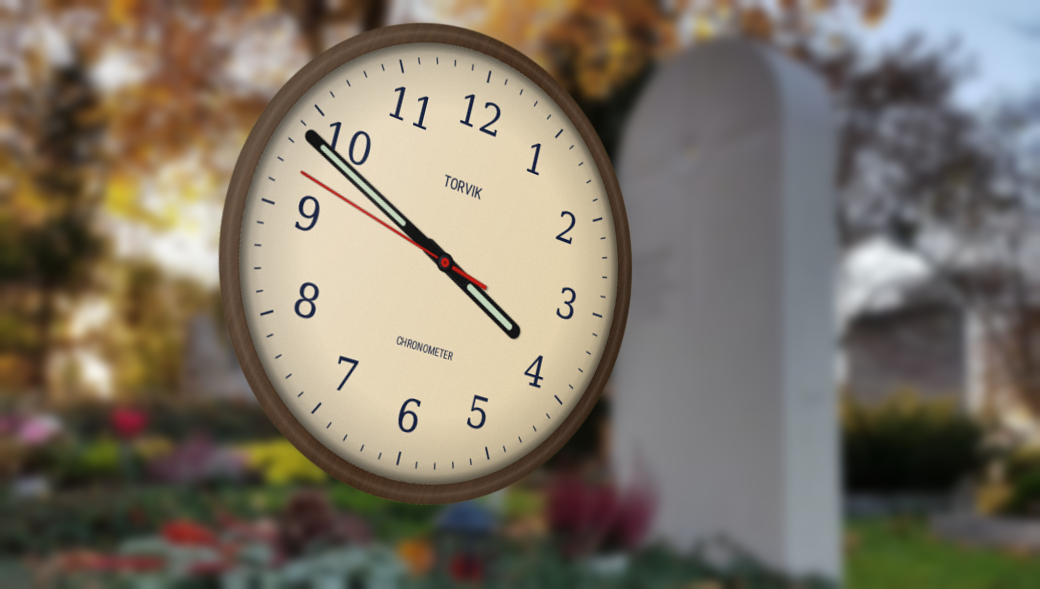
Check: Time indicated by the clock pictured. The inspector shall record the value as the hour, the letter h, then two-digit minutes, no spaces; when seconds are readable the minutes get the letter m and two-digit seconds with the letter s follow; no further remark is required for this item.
3h48m47s
